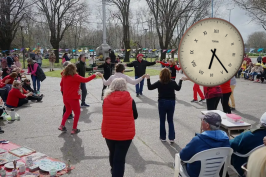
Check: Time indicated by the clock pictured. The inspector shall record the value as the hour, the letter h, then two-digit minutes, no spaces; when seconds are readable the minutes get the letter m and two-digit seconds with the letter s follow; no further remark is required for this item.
6h23
